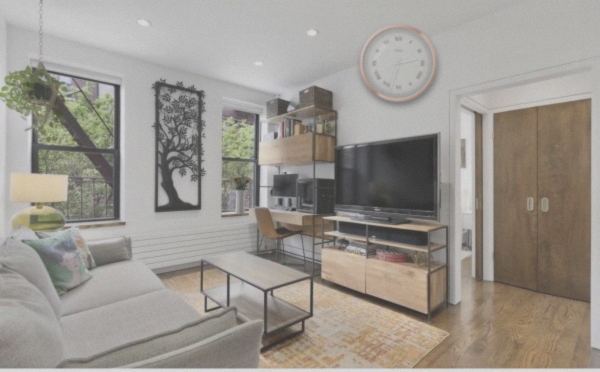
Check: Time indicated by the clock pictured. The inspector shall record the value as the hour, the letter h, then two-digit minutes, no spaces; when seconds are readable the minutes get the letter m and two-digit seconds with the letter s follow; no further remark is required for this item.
2h33
